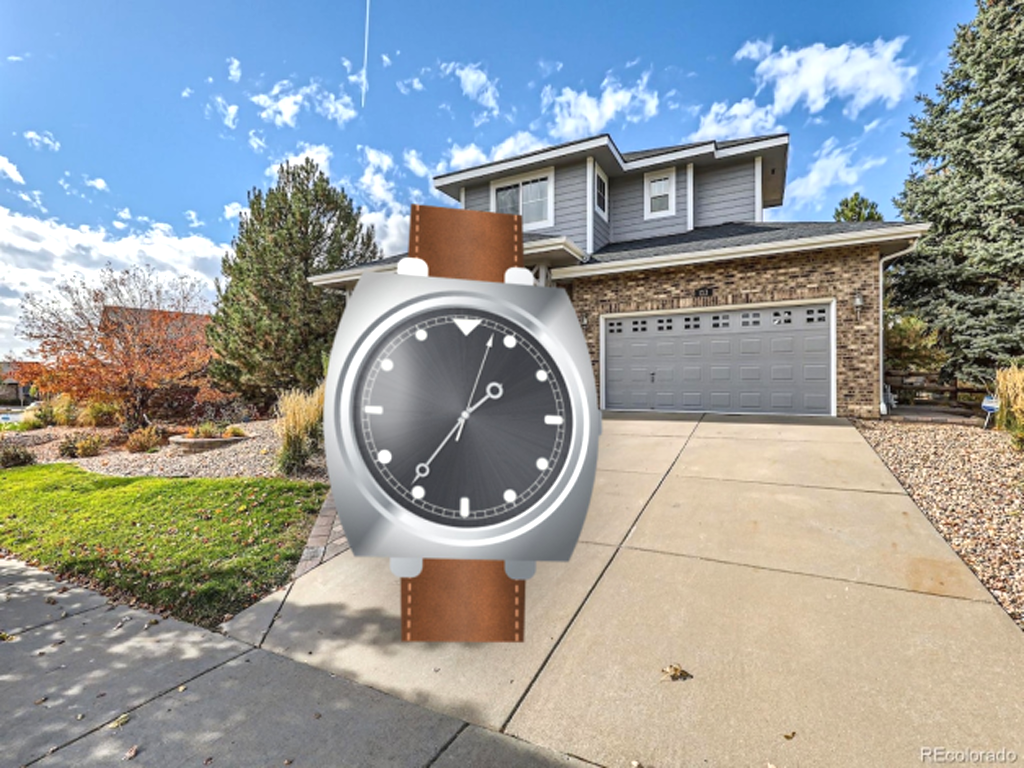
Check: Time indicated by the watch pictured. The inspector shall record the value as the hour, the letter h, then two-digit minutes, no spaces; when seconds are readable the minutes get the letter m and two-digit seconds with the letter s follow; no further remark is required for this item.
1h36m03s
